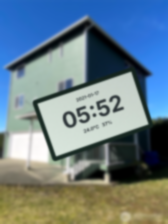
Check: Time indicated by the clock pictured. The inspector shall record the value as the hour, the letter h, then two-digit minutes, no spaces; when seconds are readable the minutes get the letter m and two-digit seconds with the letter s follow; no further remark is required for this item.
5h52
